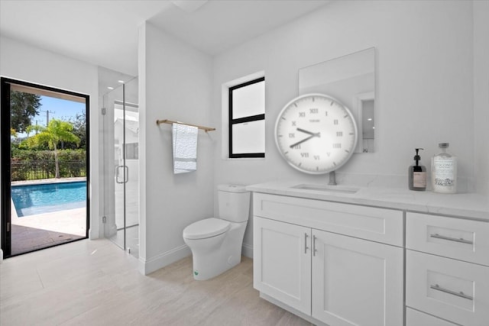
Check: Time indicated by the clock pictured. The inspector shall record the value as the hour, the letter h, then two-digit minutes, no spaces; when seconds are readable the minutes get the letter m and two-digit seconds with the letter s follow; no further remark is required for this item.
9h41
